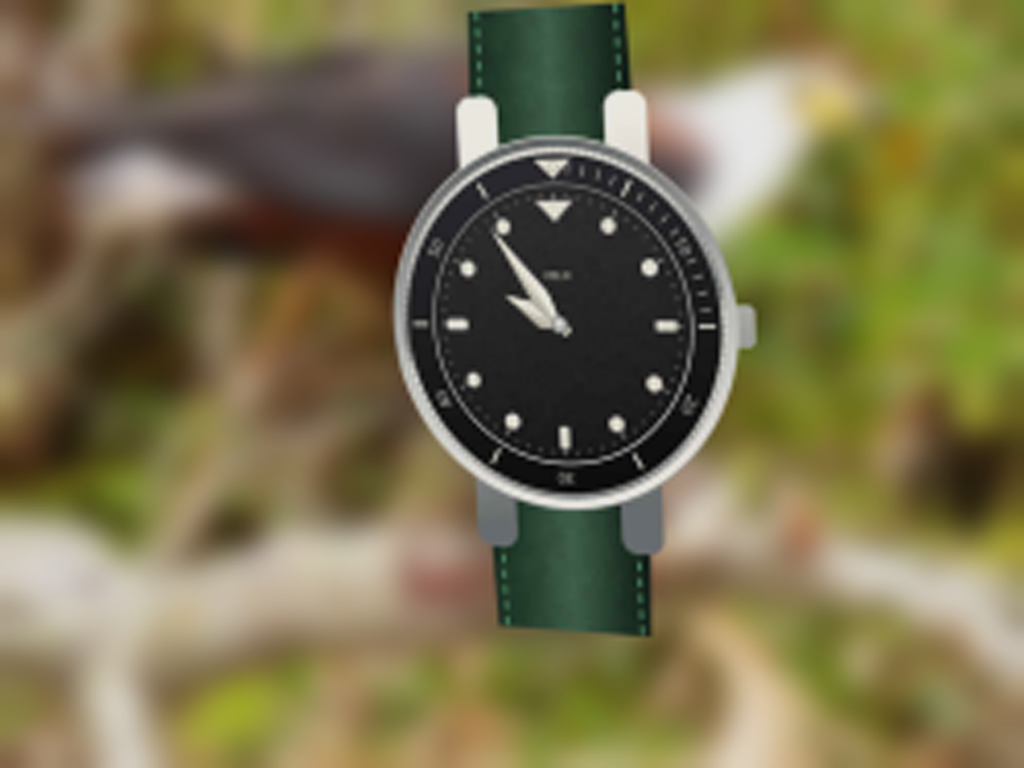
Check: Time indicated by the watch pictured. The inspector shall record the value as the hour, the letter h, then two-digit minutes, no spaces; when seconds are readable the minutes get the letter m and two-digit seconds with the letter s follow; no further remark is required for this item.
9h54
